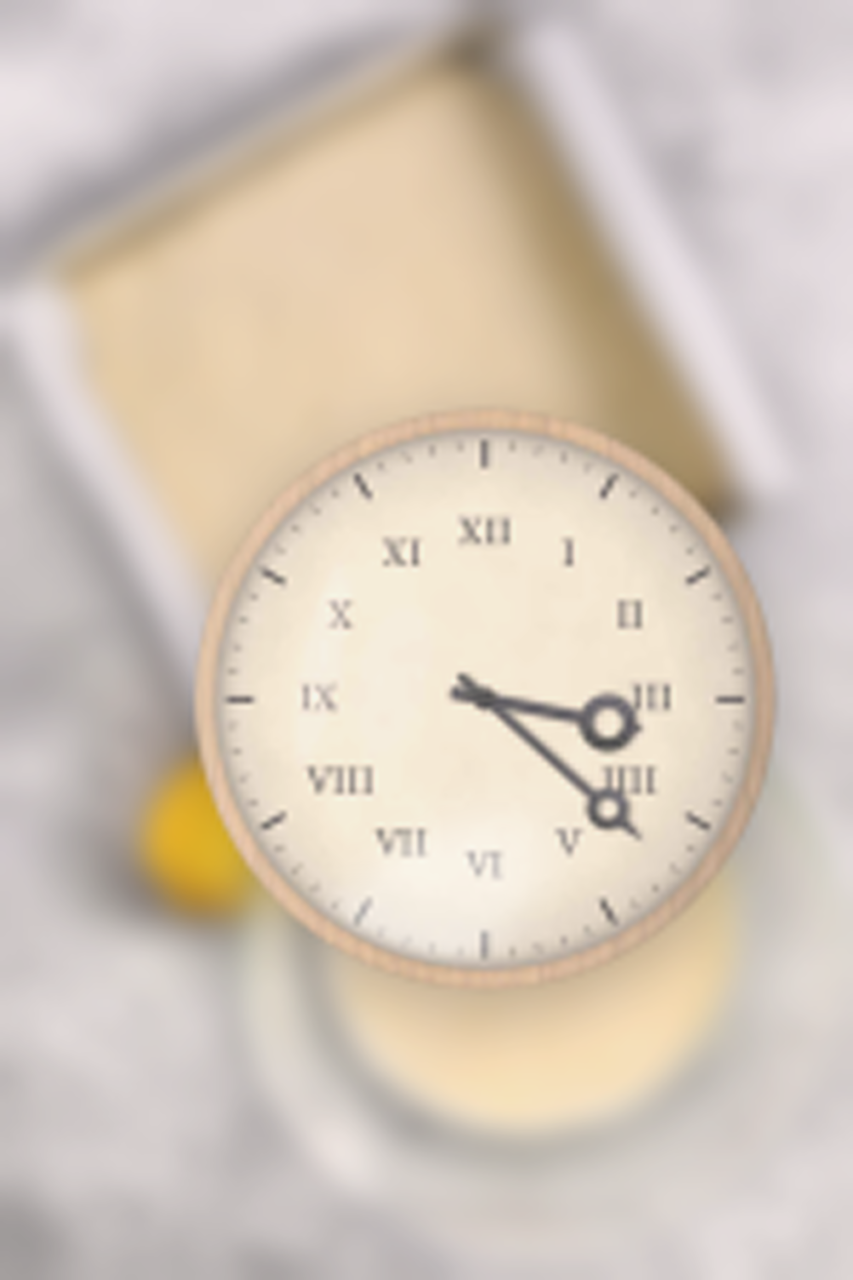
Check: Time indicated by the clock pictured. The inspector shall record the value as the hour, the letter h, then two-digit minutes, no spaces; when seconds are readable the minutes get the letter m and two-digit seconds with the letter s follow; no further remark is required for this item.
3h22
